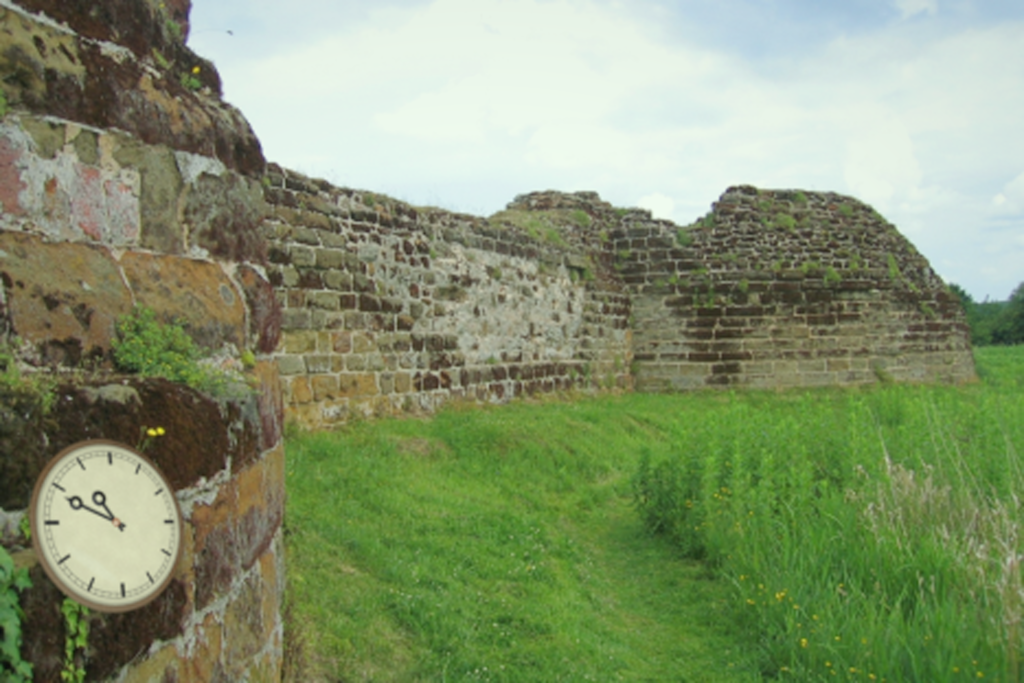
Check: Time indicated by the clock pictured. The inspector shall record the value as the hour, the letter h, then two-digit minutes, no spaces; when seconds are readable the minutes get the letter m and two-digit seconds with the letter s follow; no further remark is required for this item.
10h49
